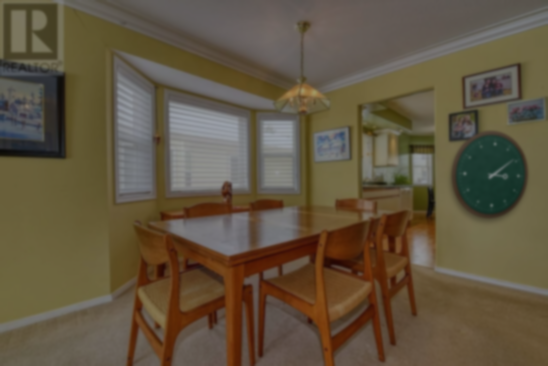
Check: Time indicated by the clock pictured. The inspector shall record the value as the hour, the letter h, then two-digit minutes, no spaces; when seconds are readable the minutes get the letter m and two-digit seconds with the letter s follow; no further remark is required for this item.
3h09
